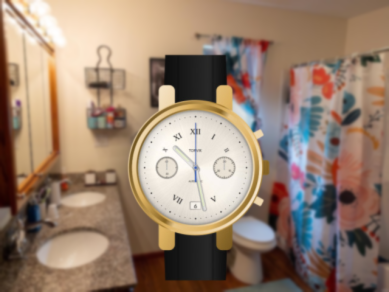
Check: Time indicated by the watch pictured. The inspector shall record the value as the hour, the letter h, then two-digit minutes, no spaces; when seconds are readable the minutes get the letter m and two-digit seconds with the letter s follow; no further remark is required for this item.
10h28
